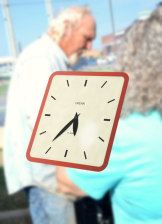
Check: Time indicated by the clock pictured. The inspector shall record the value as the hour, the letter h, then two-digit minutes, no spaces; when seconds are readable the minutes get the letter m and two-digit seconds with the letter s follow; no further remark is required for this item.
5h36
